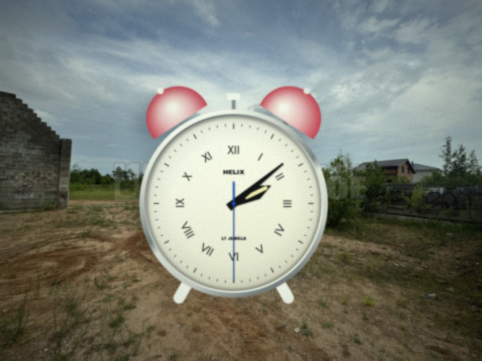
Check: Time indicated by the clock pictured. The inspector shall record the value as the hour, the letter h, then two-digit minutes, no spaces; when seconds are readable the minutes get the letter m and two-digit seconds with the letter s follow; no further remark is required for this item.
2h08m30s
